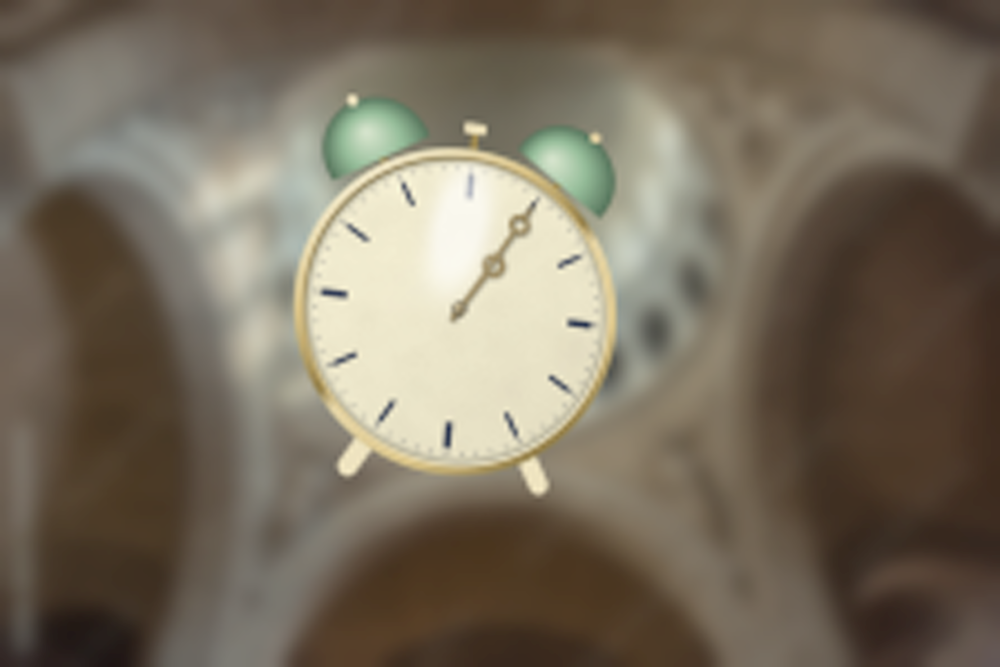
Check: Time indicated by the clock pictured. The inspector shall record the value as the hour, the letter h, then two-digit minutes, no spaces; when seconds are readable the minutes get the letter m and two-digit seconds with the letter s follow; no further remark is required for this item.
1h05
